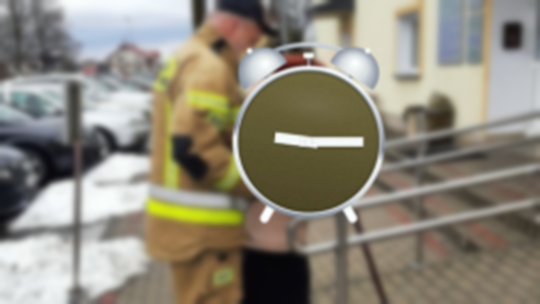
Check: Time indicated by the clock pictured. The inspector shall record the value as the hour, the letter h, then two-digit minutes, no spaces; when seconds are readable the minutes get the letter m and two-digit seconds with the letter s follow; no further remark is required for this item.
9h15
